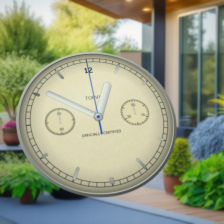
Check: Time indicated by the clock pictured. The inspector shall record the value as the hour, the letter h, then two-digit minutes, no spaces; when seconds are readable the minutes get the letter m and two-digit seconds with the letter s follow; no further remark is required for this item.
12h51
